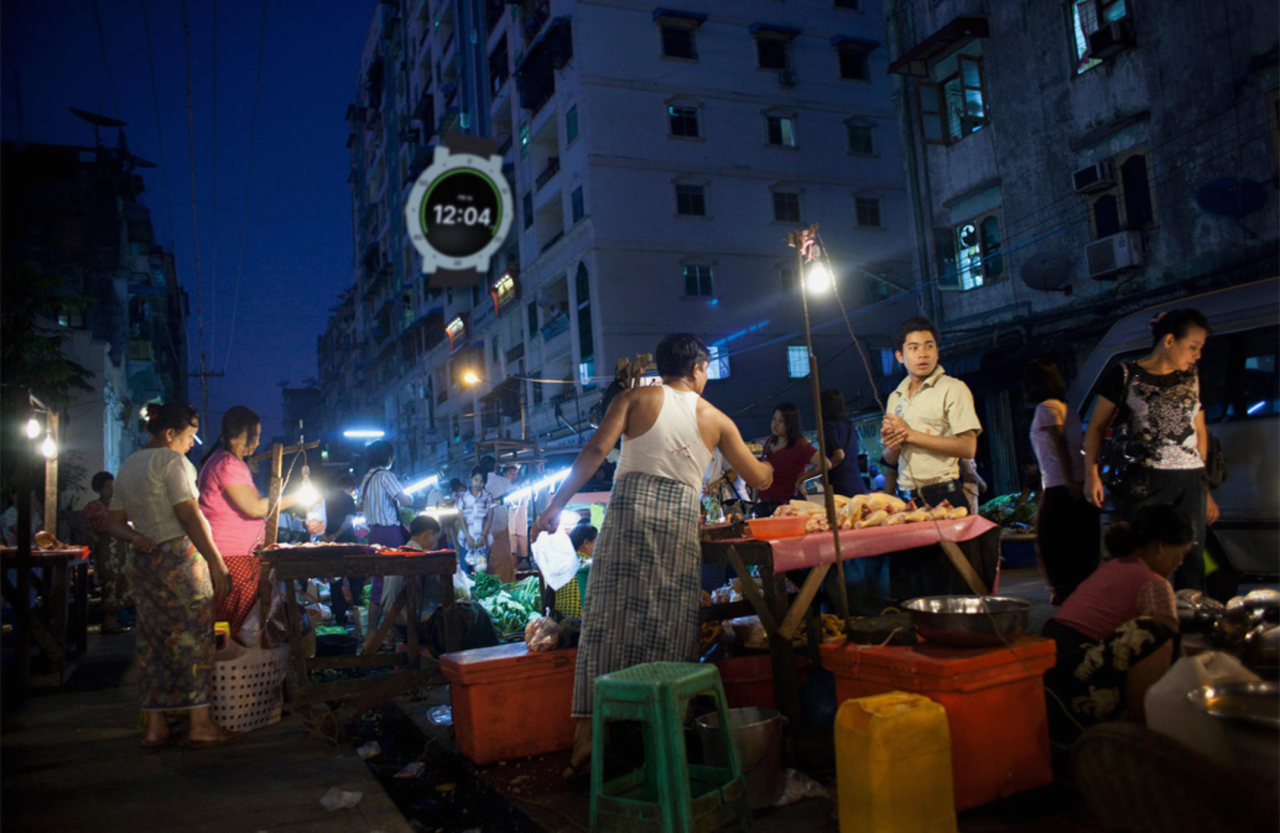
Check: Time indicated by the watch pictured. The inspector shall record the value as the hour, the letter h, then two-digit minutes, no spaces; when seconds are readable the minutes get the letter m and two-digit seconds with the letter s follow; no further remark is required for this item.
12h04
